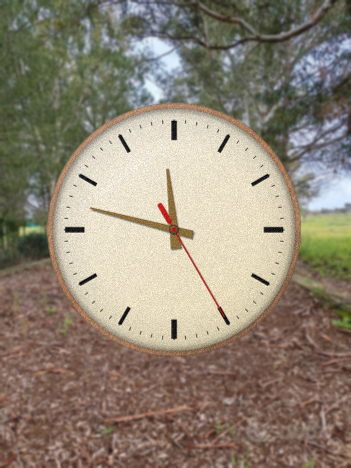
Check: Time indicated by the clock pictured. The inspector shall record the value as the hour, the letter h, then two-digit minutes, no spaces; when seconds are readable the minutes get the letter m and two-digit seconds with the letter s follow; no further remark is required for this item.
11h47m25s
